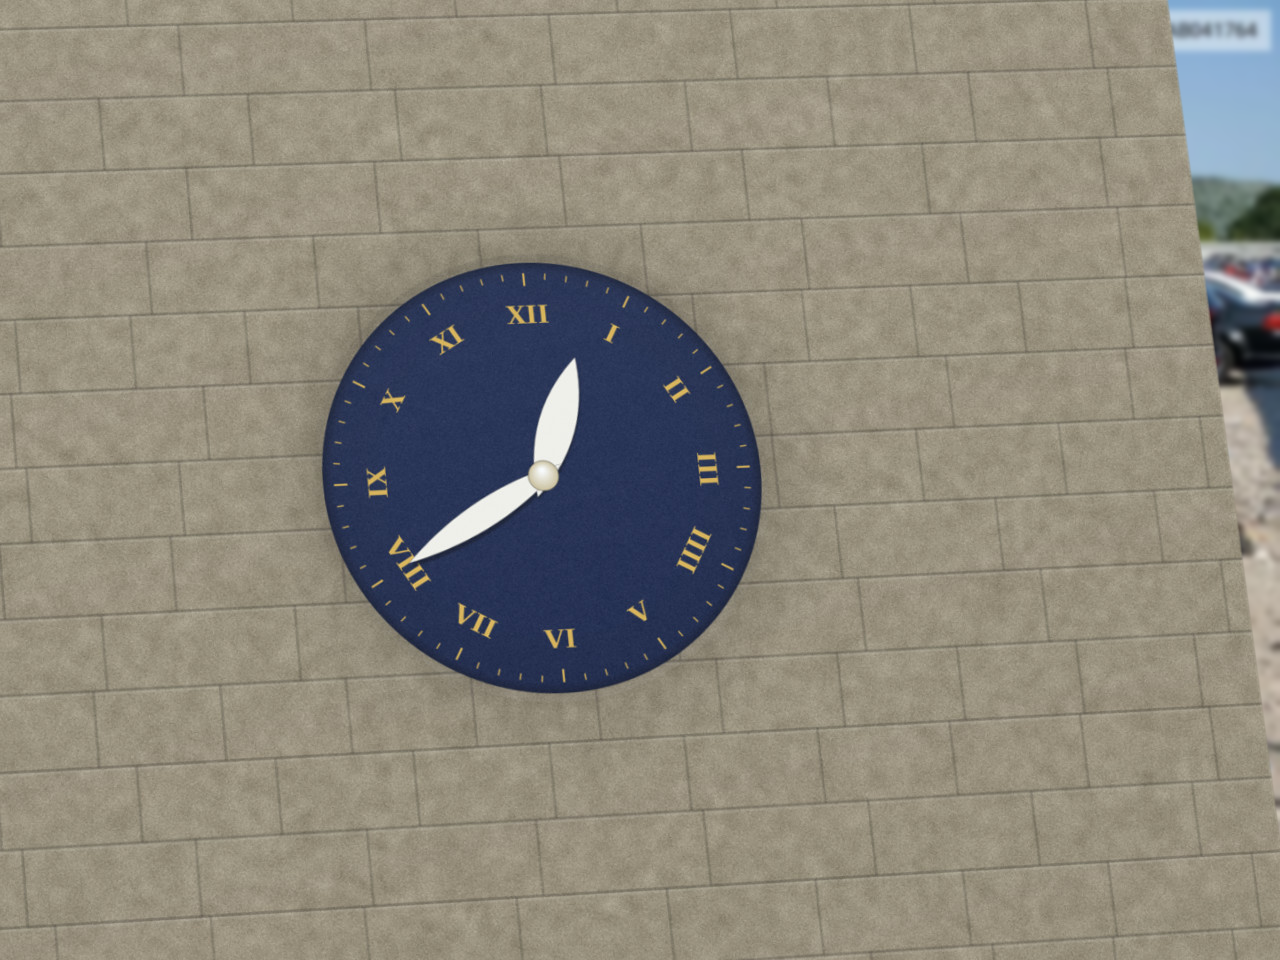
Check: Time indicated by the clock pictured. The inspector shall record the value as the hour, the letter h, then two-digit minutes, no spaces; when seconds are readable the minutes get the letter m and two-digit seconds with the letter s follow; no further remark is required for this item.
12h40
